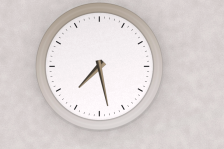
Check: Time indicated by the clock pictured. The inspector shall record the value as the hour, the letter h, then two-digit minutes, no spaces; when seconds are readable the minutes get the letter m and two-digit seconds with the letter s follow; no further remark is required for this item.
7h28
